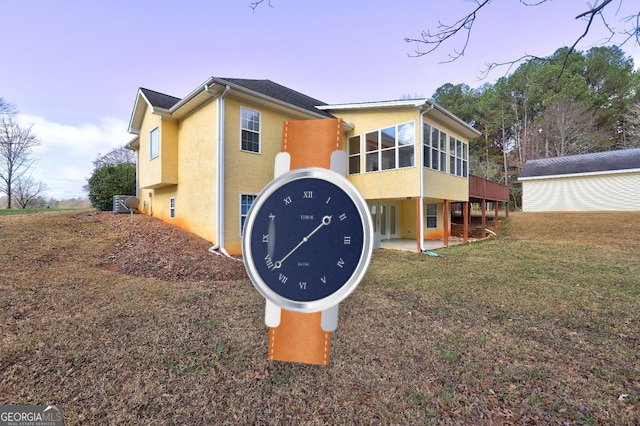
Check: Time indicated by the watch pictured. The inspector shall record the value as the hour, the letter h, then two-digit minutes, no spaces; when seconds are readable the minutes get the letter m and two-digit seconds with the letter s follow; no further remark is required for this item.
1h38
